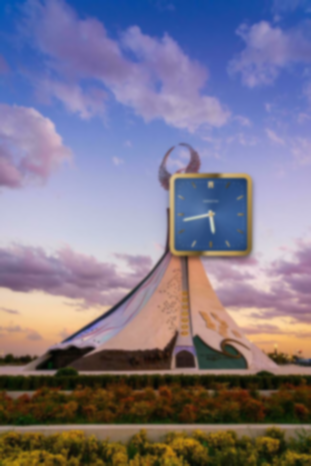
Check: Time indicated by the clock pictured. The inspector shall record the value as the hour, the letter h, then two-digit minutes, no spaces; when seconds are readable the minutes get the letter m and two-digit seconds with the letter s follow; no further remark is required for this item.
5h43
